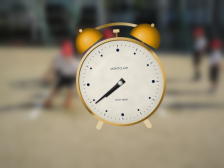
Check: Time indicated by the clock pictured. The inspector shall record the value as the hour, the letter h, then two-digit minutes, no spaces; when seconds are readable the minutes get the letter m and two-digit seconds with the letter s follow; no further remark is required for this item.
7h39
